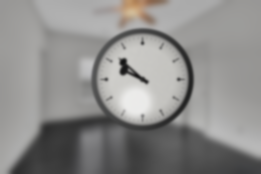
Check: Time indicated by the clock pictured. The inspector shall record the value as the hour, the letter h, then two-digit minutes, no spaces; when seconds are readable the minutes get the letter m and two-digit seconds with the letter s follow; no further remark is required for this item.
9h52
